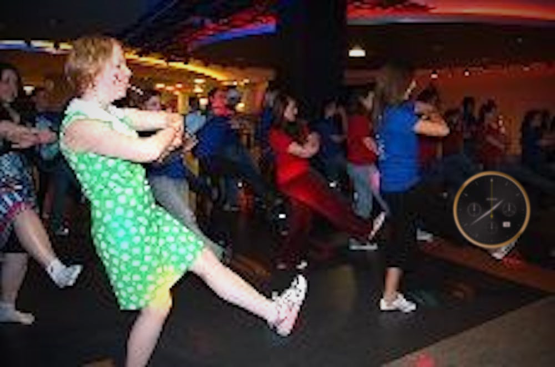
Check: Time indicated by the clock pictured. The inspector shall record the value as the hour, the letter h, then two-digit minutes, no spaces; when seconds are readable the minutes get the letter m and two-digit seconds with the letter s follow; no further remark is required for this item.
1h39
